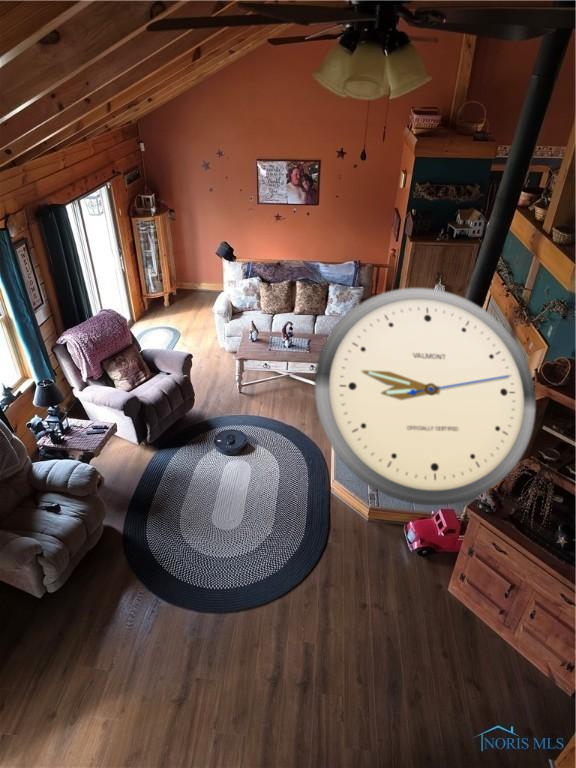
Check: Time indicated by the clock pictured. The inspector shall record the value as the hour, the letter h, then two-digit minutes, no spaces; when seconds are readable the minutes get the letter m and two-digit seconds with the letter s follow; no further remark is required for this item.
8h47m13s
